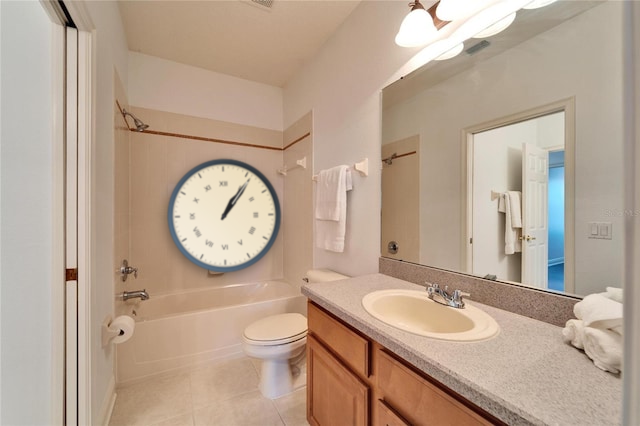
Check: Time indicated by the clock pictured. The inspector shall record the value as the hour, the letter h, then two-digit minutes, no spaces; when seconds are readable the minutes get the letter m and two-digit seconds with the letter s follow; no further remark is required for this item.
1h06
